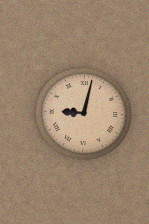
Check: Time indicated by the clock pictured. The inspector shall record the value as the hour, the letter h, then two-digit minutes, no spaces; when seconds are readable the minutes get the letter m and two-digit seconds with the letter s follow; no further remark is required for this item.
9h02
